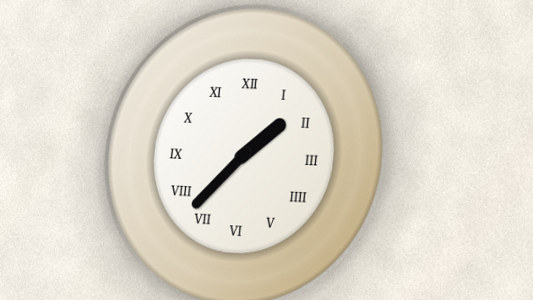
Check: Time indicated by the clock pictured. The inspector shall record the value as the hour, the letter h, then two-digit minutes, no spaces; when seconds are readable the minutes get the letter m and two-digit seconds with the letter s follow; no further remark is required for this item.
1h37
